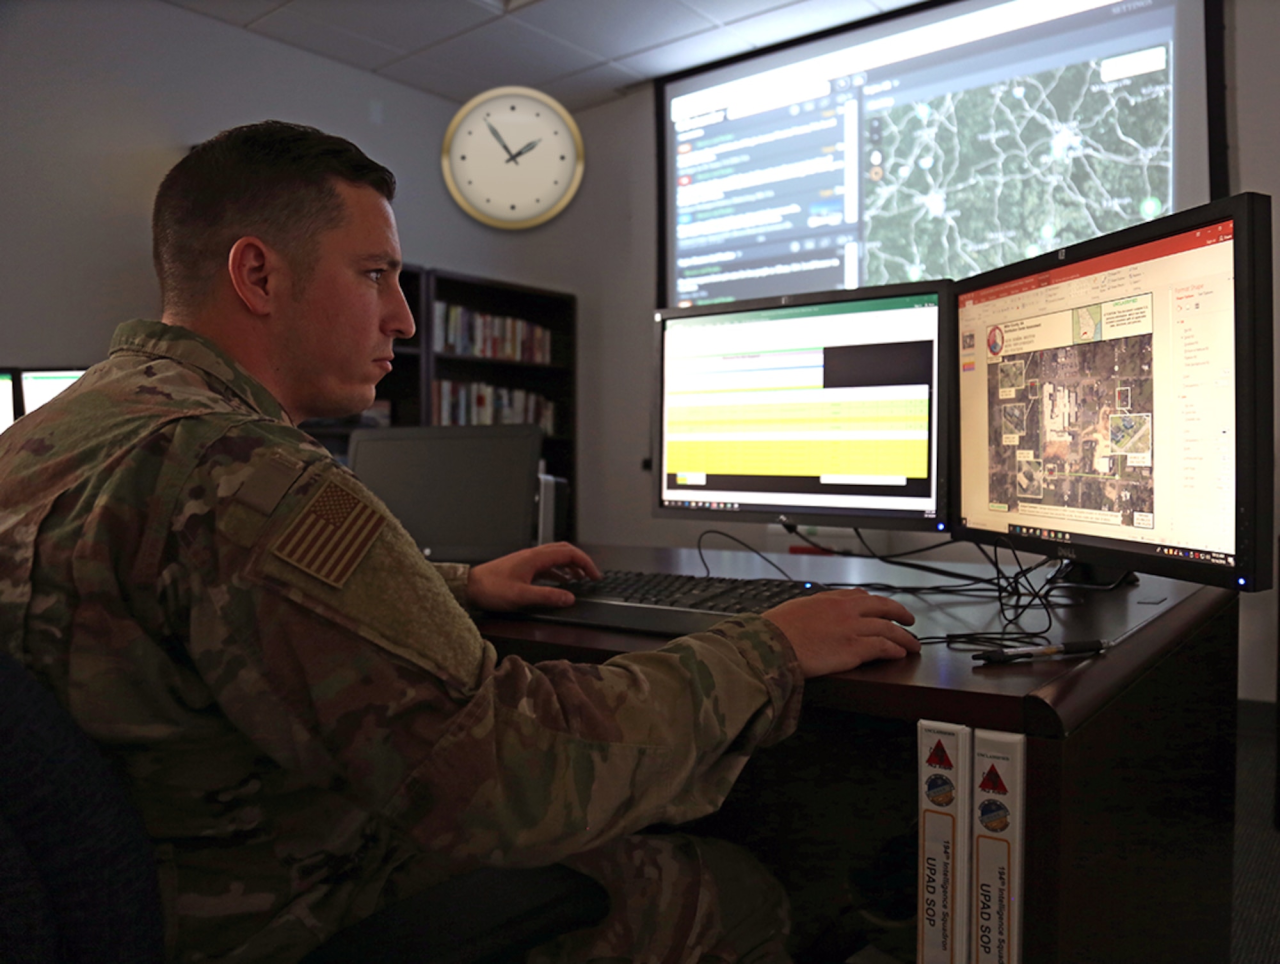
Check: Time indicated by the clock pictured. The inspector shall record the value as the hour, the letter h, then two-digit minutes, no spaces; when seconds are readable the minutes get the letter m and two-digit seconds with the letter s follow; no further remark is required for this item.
1h54
